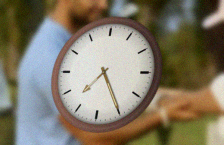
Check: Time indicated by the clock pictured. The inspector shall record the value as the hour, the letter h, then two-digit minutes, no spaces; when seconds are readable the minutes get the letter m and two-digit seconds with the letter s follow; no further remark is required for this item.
7h25
